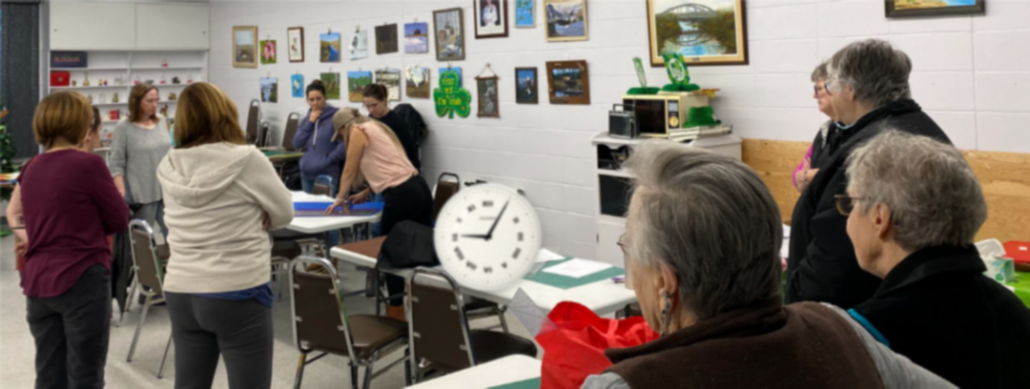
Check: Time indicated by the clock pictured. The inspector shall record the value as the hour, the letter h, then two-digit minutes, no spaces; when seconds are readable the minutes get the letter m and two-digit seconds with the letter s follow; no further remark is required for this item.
9h05
